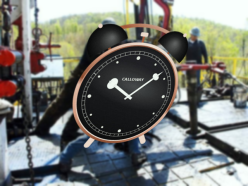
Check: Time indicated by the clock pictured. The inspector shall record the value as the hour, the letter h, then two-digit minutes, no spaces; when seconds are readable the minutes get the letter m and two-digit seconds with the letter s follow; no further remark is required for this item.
10h08
